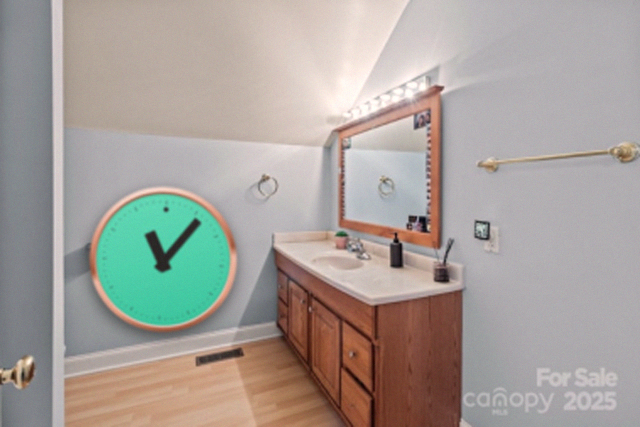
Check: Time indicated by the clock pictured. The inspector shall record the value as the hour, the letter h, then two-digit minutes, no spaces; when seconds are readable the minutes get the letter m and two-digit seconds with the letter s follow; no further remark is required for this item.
11h06
